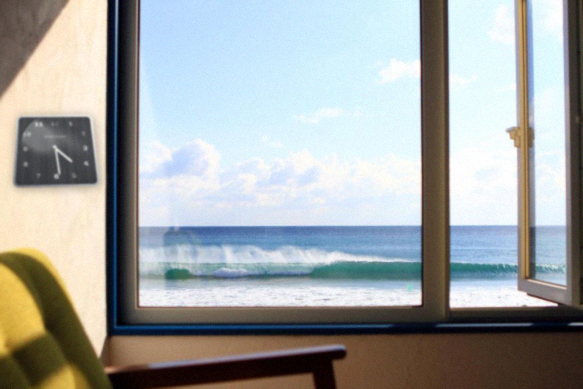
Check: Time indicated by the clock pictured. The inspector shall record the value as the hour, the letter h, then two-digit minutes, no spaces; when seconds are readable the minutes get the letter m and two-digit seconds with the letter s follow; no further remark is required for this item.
4h29
